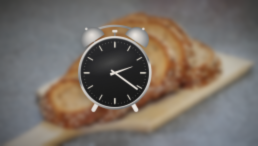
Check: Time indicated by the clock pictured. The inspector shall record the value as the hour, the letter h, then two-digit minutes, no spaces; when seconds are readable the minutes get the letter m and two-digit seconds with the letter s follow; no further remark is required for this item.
2h21
